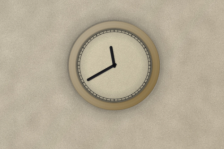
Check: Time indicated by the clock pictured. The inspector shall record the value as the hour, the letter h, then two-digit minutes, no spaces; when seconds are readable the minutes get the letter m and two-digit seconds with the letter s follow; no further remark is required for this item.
11h40
